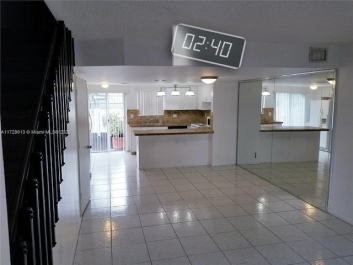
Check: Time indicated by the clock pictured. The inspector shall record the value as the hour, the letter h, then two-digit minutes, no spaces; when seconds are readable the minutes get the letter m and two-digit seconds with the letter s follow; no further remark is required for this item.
2h40
